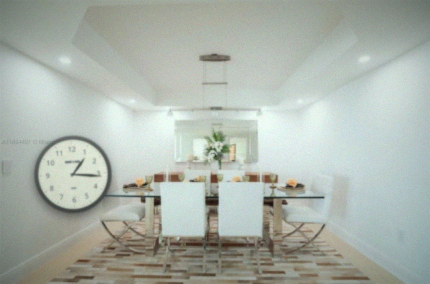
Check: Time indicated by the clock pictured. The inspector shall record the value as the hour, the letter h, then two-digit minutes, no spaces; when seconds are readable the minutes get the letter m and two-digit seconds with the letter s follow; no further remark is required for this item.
1h16
